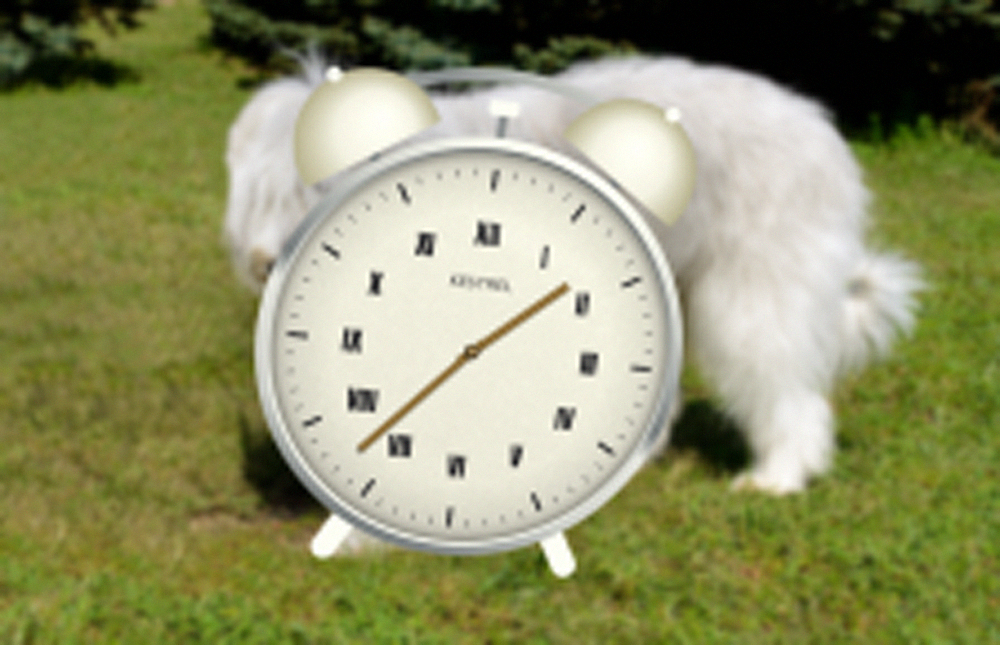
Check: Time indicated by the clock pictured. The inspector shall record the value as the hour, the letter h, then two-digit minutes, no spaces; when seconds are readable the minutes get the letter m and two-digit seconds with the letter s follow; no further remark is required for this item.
1h37
